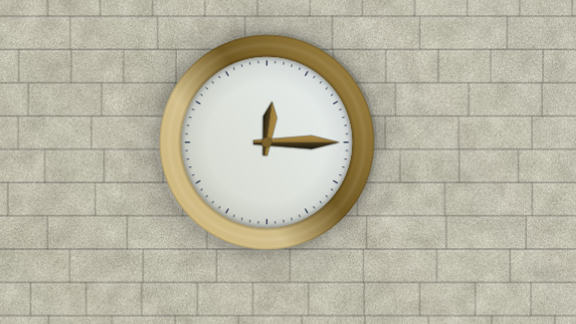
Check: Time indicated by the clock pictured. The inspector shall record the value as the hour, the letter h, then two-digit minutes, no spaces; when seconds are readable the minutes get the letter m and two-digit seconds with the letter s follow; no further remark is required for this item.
12h15
